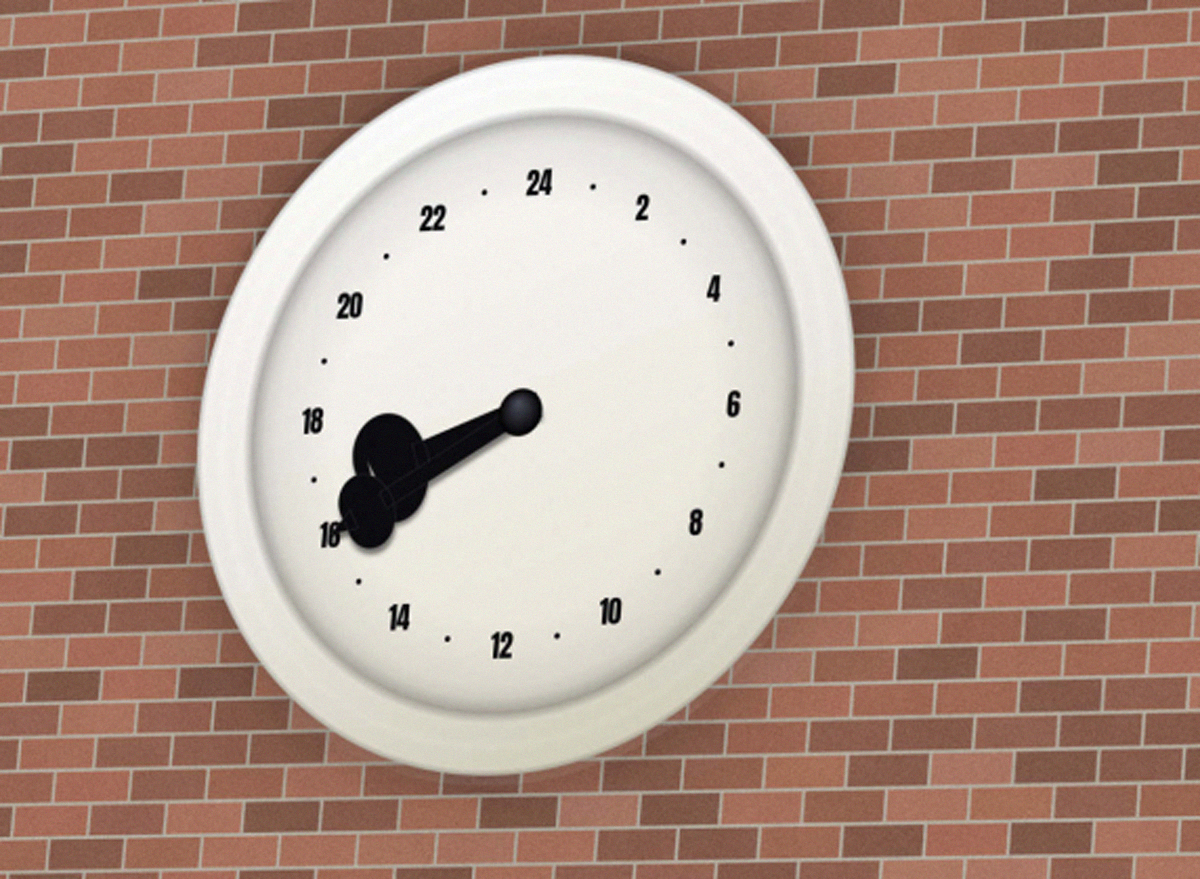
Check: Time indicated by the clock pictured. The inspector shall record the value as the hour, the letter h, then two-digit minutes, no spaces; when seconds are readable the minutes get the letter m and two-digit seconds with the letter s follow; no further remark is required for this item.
16h40
